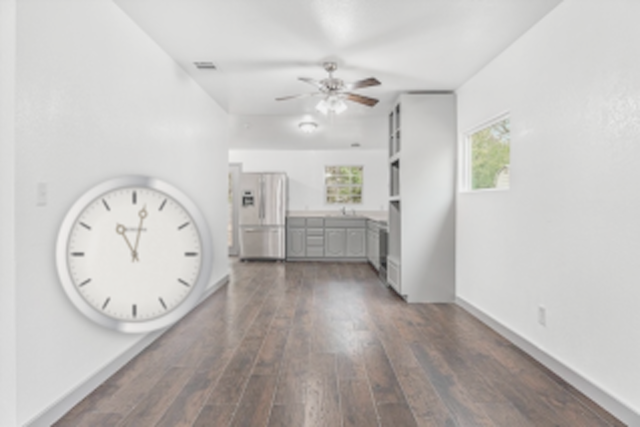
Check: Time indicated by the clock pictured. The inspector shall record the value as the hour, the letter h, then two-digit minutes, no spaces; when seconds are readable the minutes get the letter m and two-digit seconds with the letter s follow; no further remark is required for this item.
11h02
